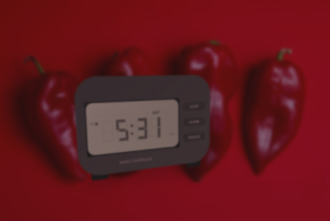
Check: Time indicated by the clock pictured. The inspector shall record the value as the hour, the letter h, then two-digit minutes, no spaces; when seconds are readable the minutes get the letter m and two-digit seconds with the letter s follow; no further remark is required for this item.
5h31
